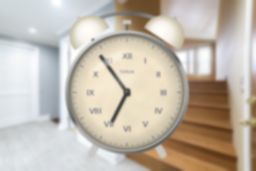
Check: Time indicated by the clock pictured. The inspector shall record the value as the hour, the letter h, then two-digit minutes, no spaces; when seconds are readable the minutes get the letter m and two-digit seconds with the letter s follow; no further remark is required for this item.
6h54
